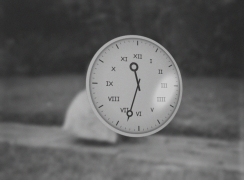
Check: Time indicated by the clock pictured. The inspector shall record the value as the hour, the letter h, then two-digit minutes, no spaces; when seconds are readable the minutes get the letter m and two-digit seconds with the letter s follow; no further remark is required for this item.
11h33
